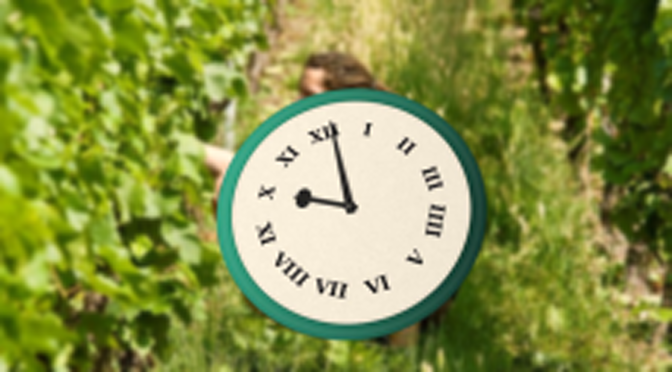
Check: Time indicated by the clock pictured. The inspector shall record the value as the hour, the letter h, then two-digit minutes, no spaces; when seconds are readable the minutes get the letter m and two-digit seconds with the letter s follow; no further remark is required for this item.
10h01
